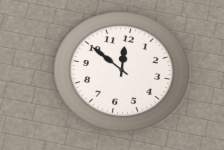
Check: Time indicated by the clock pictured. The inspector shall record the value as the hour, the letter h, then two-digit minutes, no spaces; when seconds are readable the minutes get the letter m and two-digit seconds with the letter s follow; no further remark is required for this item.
11h50
